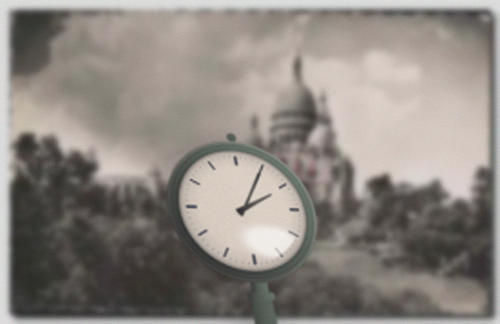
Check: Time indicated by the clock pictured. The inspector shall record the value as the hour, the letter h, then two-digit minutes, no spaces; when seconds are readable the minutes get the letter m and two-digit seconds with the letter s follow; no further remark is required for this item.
2h05
